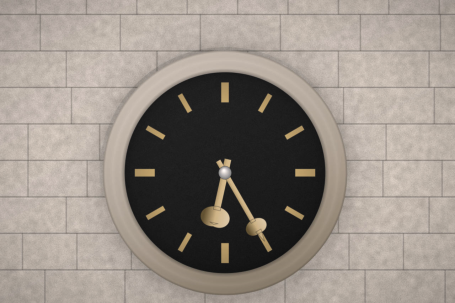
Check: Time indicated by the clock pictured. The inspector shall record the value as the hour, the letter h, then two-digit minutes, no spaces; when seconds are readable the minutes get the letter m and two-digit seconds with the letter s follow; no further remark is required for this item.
6h25
